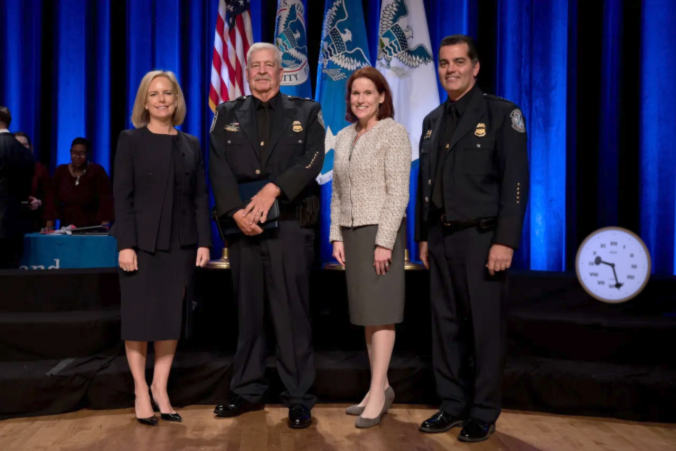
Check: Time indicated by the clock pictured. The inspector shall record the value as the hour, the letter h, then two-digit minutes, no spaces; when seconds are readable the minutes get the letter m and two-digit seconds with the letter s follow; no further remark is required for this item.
9h27
